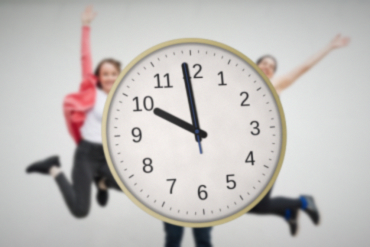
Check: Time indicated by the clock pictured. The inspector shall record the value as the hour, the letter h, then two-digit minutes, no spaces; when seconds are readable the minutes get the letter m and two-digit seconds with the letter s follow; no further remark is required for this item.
9h58m59s
